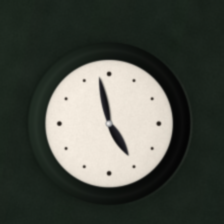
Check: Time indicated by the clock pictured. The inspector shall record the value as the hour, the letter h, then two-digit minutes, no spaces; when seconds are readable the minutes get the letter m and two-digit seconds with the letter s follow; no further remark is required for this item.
4h58
